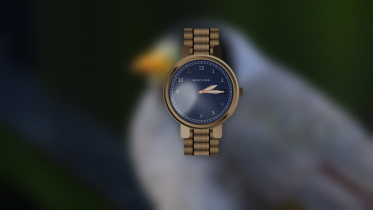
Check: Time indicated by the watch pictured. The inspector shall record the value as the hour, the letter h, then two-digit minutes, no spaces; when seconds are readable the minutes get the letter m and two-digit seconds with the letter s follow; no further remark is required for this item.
2h15
